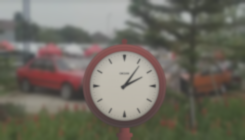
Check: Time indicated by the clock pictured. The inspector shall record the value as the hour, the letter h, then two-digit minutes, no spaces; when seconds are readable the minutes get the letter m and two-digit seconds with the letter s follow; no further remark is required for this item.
2h06
